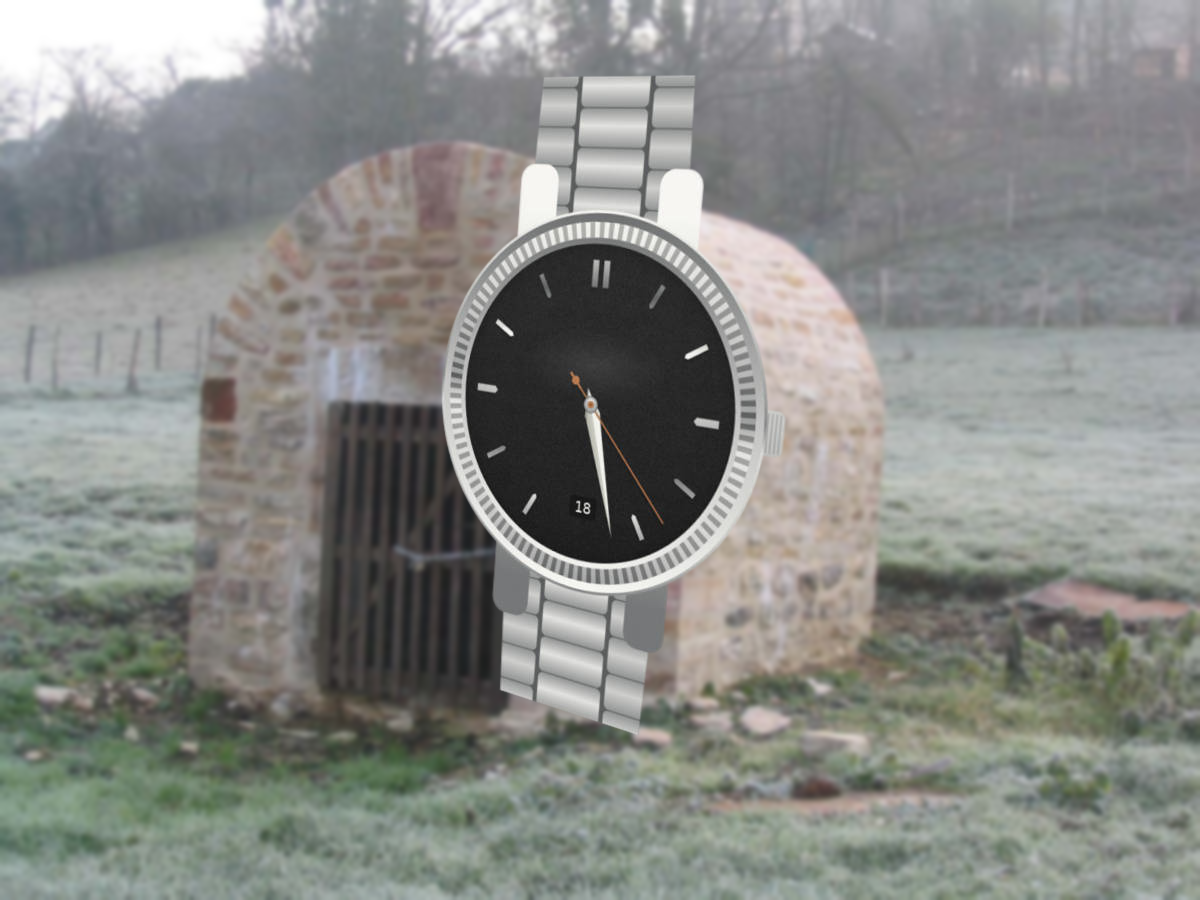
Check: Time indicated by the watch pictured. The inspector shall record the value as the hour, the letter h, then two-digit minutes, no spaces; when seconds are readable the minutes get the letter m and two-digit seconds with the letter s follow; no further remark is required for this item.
5h27m23s
